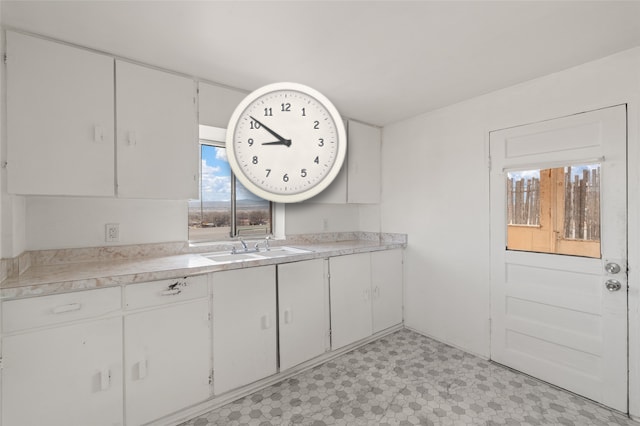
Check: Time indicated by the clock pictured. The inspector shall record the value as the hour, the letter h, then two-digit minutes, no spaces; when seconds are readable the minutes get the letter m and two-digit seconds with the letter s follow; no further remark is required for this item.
8h51
